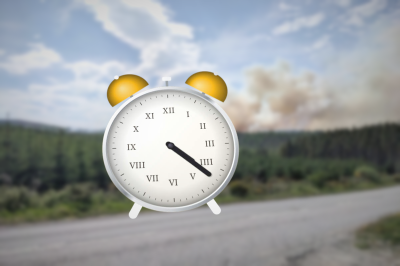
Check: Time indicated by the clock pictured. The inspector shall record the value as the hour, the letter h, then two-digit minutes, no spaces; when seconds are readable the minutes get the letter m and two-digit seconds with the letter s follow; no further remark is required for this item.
4h22
